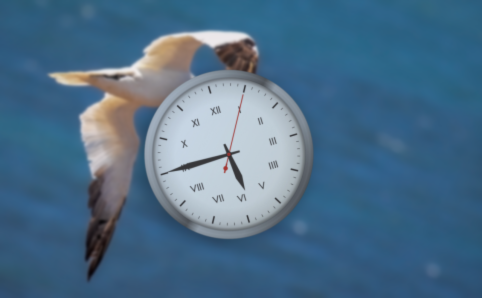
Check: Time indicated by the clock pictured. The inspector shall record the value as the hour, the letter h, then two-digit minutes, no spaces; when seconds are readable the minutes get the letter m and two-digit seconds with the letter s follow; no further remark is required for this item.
5h45m05s
